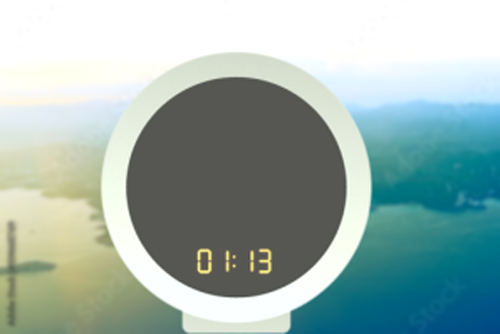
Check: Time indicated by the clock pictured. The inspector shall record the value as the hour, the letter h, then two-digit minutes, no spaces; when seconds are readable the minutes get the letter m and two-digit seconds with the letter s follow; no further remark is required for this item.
1h13
